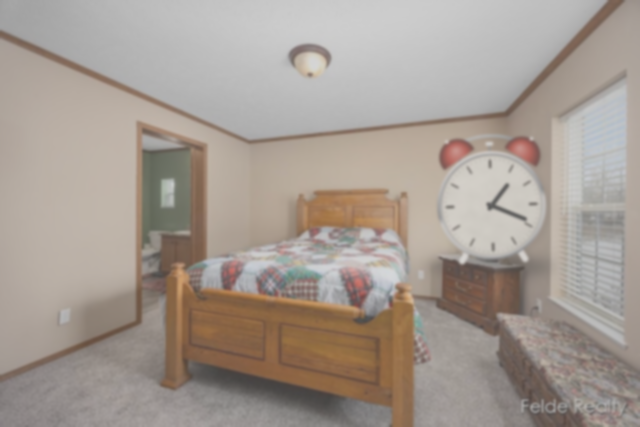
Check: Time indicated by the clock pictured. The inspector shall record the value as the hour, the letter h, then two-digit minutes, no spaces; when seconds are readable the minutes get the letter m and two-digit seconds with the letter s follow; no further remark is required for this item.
1h19
